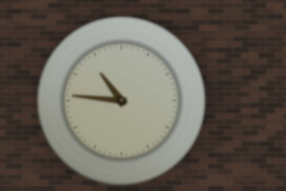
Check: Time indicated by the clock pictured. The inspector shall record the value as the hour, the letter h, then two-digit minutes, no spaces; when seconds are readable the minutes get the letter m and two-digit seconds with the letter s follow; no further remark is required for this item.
10h46
